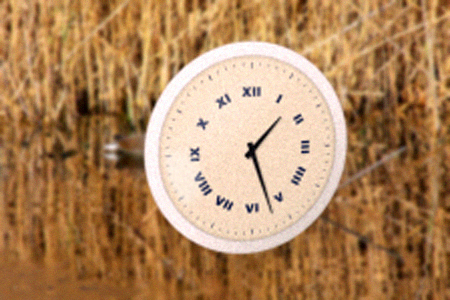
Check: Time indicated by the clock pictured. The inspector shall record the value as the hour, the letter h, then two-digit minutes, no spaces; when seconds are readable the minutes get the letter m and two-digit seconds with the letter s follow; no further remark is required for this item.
1h27
